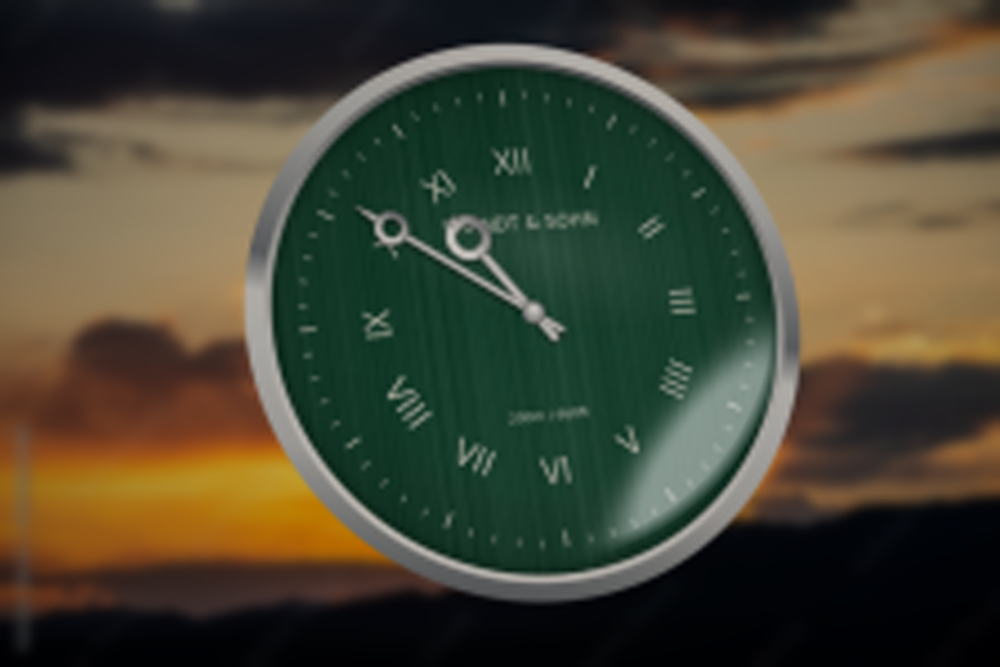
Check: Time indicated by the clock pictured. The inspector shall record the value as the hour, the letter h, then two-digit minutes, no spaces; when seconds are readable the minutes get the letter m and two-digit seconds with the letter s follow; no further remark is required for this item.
10h51
